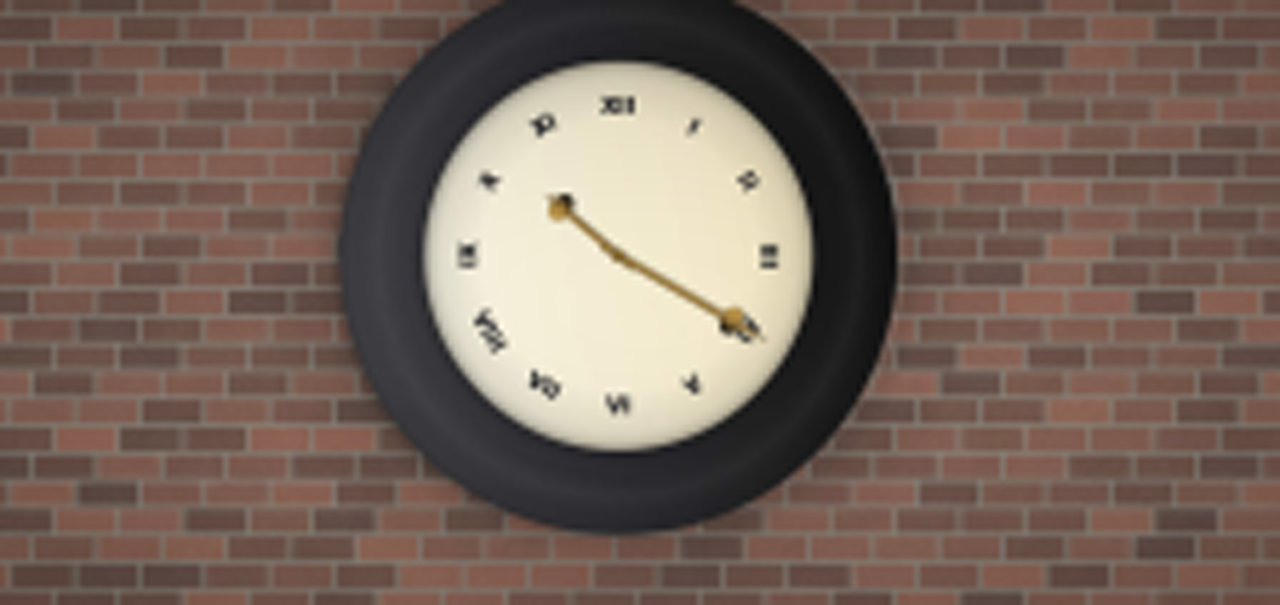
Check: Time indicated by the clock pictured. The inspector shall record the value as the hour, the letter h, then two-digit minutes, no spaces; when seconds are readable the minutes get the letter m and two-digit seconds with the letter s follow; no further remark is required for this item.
10h20
